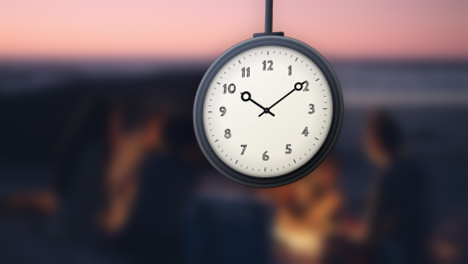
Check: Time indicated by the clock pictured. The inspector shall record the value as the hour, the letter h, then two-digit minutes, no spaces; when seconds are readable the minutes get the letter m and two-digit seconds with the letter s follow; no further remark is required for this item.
10h09
